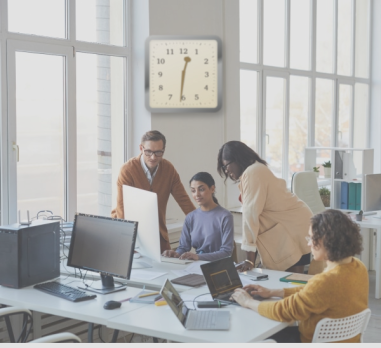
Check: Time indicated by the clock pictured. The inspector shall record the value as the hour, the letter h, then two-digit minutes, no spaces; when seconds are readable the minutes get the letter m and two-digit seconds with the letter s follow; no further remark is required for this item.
12h31
